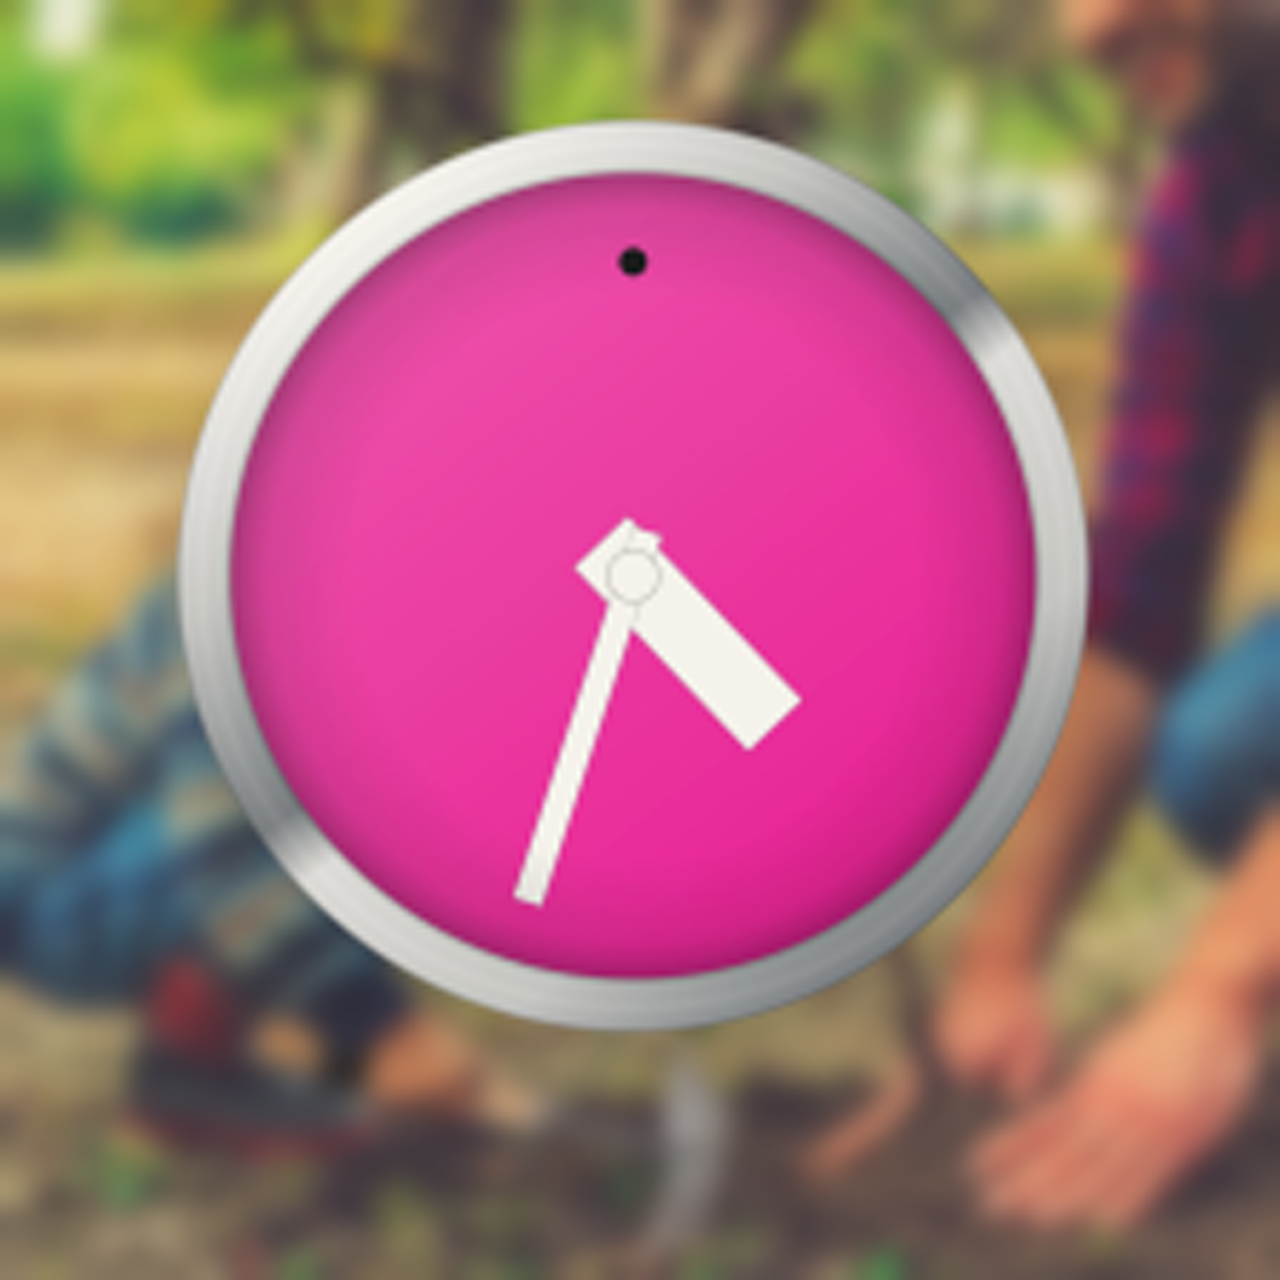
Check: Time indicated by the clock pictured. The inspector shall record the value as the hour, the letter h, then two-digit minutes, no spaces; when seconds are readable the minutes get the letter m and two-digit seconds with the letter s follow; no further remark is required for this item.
4h33
